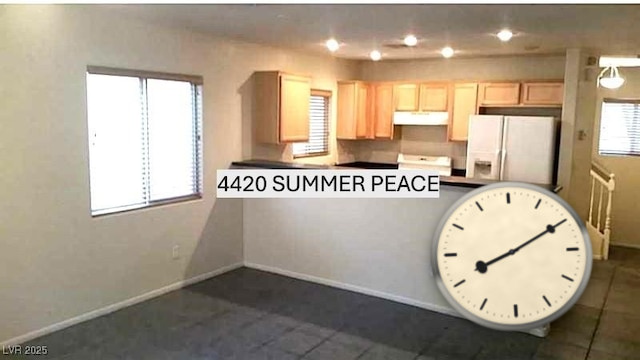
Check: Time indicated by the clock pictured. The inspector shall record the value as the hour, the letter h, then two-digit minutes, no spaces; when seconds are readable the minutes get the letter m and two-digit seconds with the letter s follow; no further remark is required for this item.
8h10
